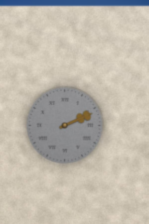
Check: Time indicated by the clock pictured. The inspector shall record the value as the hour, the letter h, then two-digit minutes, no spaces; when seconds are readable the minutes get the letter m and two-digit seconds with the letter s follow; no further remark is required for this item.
2h11
